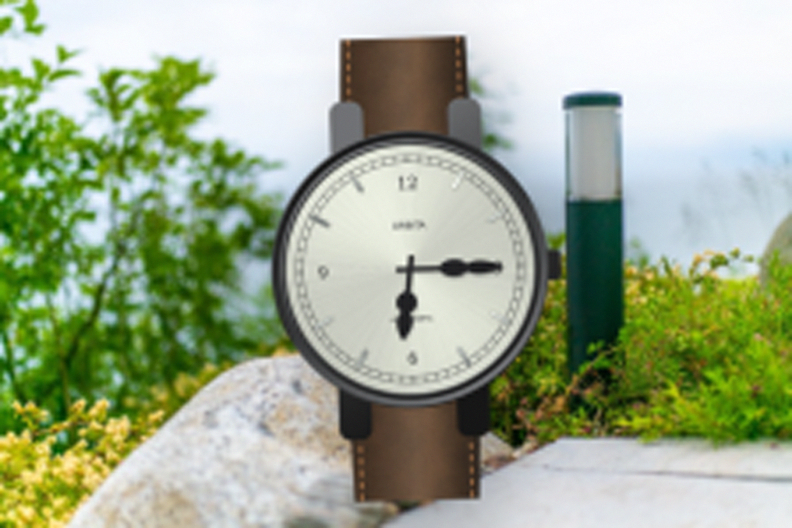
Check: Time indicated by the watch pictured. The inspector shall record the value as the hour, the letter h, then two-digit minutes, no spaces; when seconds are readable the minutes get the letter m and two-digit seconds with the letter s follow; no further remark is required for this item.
6h15
